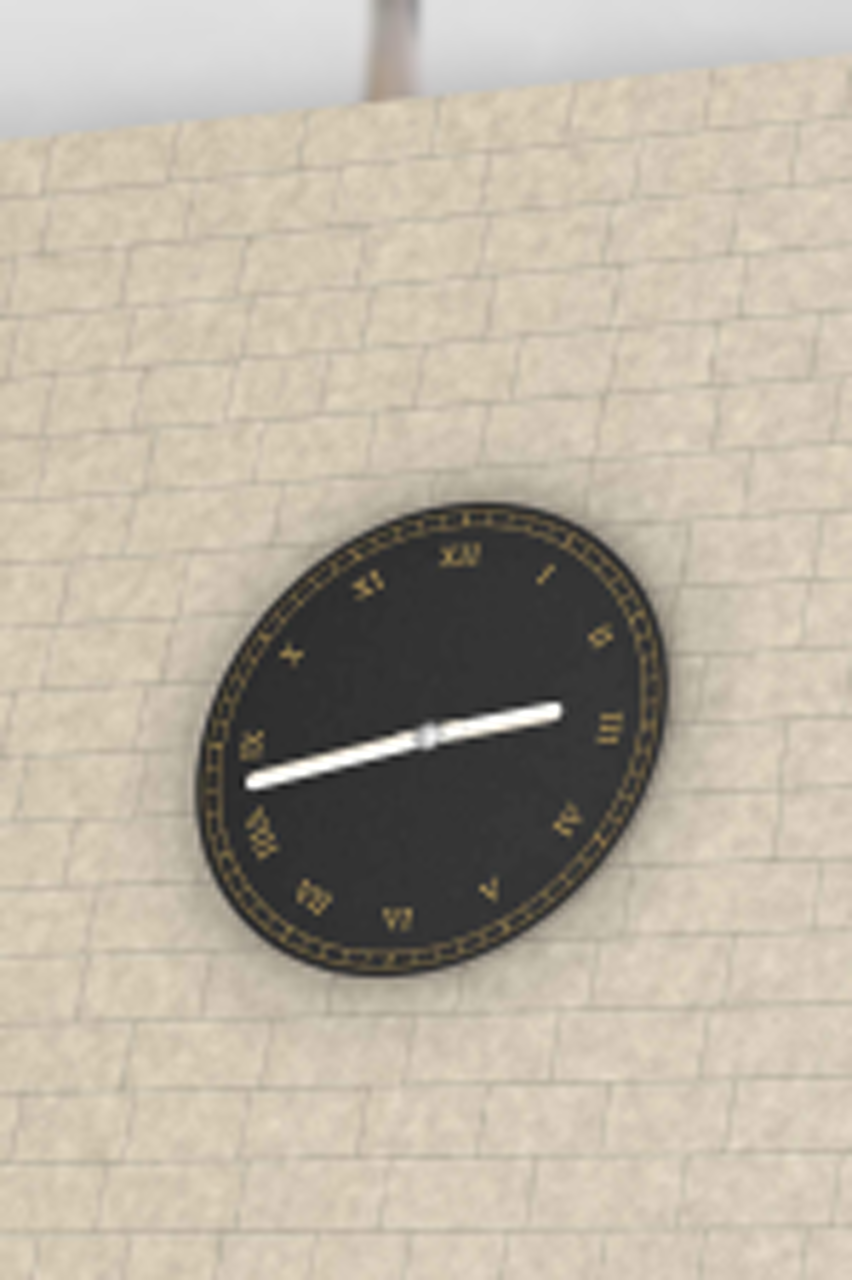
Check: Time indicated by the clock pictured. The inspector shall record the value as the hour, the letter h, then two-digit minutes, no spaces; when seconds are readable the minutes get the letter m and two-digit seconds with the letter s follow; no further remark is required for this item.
2h43
